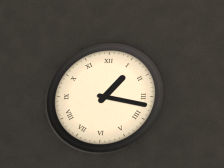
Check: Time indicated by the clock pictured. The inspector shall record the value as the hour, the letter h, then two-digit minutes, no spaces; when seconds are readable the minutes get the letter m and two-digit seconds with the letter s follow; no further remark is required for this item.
1h17
